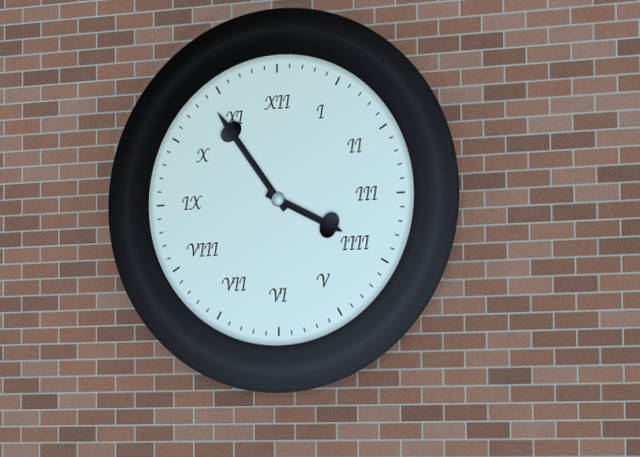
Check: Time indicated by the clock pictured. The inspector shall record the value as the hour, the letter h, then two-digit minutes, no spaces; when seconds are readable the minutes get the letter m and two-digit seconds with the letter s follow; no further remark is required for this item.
3h54
